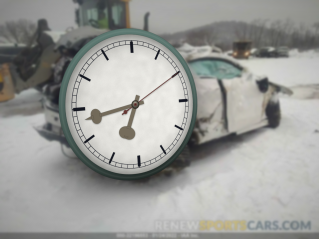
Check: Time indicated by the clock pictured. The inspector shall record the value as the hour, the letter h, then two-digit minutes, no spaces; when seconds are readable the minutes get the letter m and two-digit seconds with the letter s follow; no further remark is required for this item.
6h43m10s
